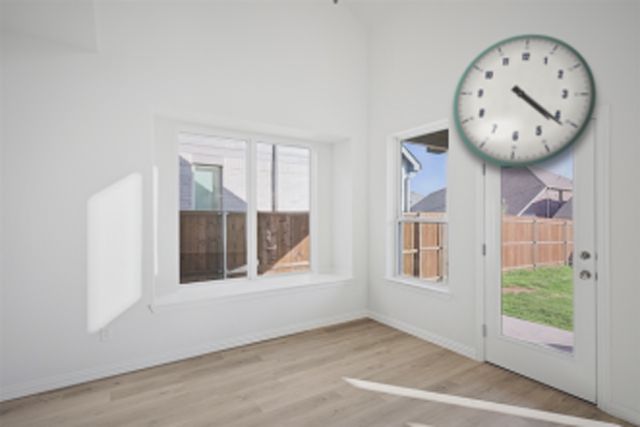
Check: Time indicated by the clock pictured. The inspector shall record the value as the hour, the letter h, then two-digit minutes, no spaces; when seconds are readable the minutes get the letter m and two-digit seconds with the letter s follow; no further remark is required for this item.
4h21
